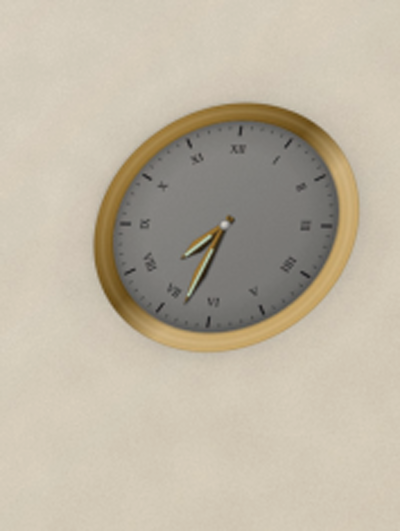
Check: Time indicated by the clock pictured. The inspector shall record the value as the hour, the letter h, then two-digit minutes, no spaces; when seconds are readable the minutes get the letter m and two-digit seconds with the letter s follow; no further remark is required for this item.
7h33
